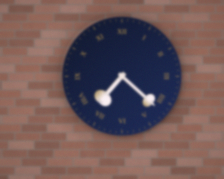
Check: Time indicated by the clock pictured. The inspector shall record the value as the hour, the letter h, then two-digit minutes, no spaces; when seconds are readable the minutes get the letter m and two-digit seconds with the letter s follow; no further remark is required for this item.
7h22
